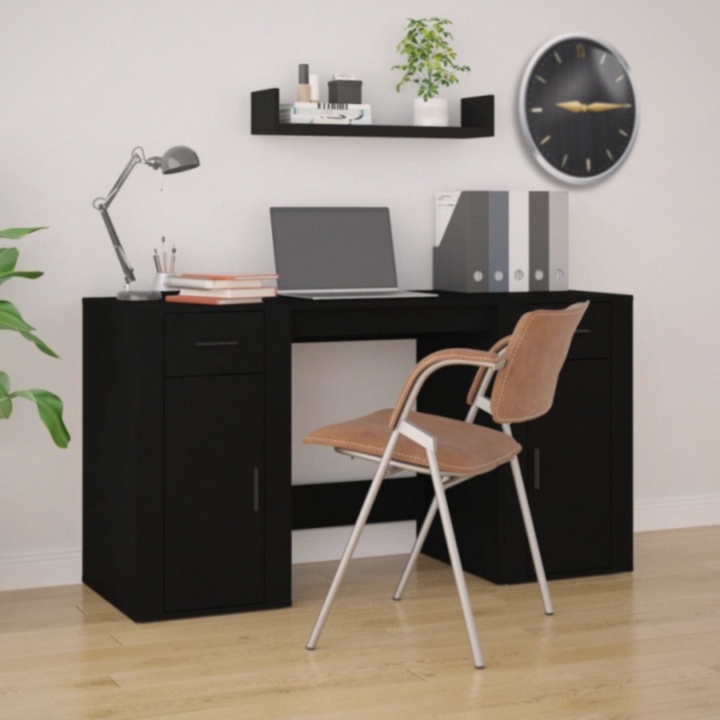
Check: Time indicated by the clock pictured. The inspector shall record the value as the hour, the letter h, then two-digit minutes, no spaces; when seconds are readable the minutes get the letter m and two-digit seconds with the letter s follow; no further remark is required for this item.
9h15
